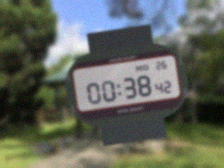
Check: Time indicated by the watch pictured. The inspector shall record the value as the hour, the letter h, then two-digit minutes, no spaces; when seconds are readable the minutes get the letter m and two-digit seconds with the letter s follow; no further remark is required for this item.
0h38m42s
